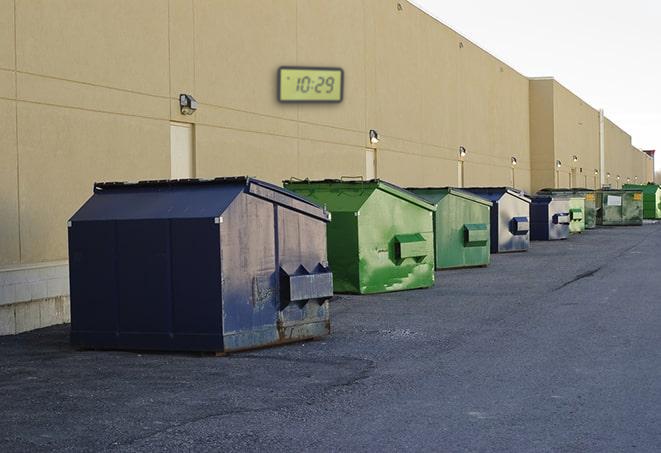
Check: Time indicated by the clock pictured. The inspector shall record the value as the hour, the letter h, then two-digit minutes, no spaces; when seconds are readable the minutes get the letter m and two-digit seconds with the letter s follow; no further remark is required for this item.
10h29
